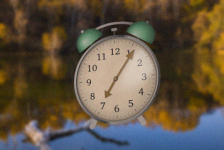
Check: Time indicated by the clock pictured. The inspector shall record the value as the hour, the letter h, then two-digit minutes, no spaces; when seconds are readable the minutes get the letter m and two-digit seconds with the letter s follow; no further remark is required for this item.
7h06
